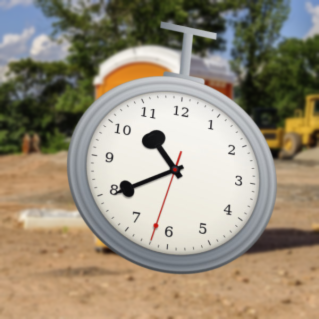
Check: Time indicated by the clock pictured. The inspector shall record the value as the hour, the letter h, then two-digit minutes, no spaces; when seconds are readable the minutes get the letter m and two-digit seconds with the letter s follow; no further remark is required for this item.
10h39m32s
